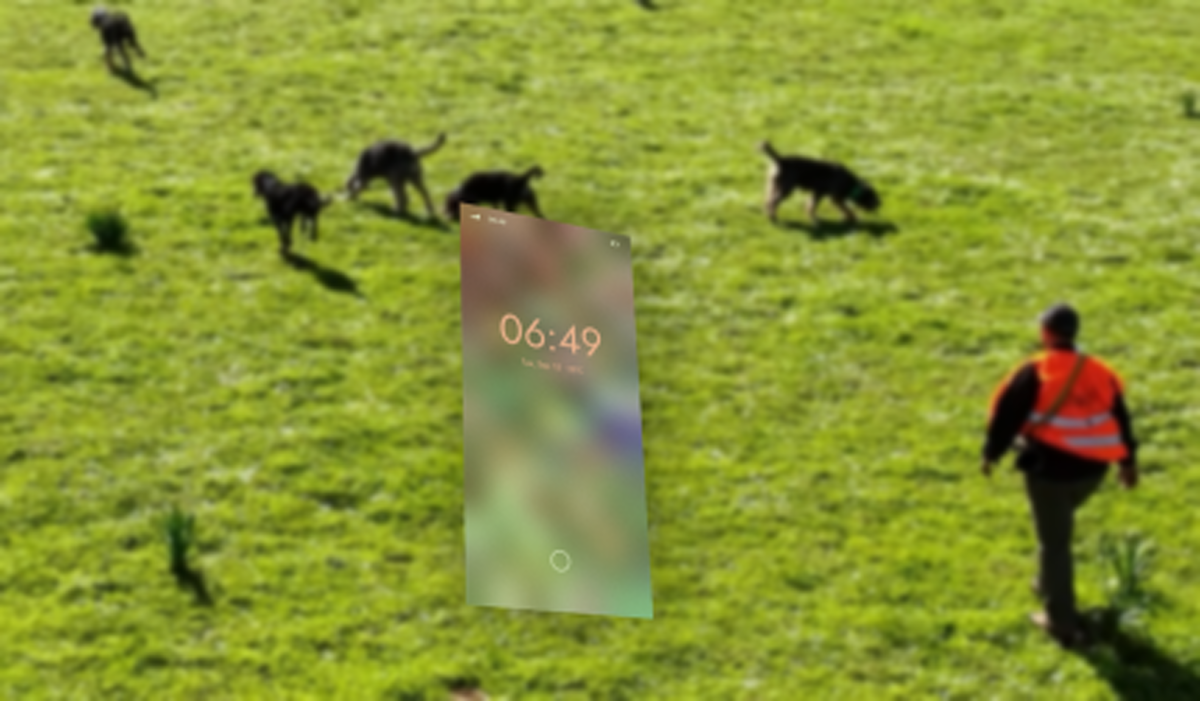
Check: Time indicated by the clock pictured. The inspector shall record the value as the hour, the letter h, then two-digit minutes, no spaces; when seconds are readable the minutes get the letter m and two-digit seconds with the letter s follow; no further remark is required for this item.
6h49
